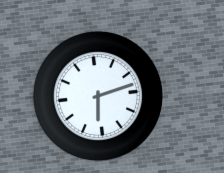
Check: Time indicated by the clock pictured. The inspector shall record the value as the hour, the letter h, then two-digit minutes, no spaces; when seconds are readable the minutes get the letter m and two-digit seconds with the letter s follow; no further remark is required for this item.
6h13
